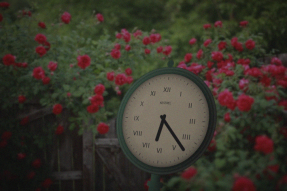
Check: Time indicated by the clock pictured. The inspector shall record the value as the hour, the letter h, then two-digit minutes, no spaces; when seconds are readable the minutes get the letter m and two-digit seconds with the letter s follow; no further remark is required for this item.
6h23
